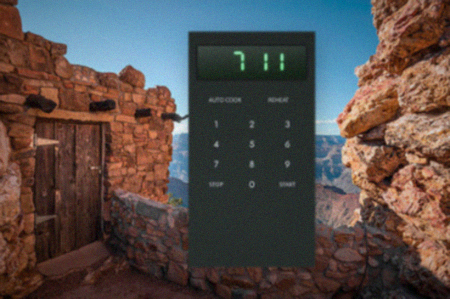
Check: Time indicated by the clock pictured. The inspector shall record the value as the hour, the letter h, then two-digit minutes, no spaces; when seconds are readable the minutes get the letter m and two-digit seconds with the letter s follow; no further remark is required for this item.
7h11
